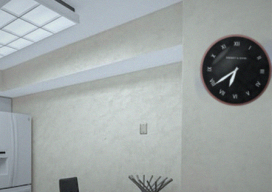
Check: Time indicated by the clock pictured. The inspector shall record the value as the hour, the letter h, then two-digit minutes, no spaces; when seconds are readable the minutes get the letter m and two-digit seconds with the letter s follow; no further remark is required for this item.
6h39
